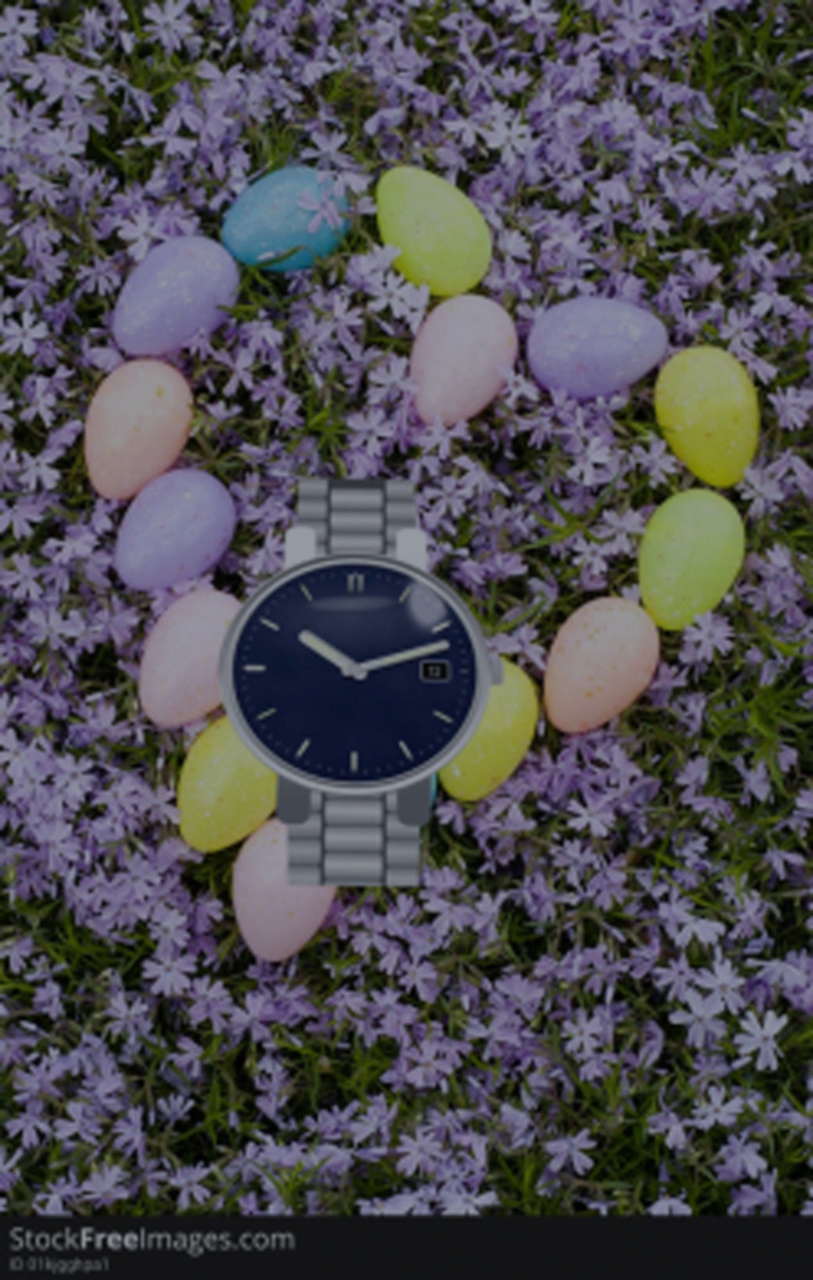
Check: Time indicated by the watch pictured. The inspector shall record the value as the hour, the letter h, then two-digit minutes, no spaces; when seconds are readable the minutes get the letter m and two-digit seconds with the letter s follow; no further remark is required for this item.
10h12
